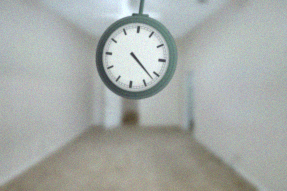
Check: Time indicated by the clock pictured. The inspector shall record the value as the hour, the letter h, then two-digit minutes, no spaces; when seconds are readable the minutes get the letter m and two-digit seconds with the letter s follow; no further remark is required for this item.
4h22
